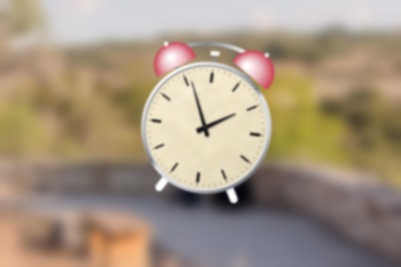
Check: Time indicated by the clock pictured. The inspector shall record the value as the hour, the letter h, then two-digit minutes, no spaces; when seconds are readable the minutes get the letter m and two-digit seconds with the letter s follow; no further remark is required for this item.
1h56
